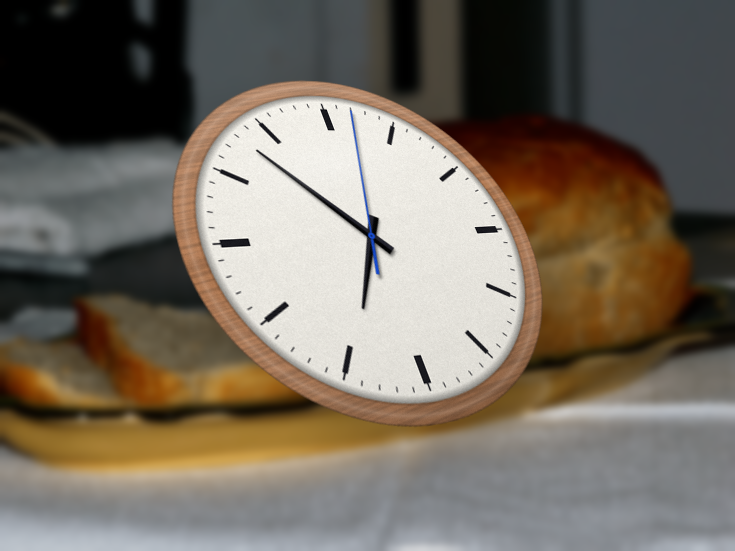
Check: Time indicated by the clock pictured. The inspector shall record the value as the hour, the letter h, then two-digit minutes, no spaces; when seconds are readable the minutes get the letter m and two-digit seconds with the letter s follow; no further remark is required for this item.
6h53m02s
